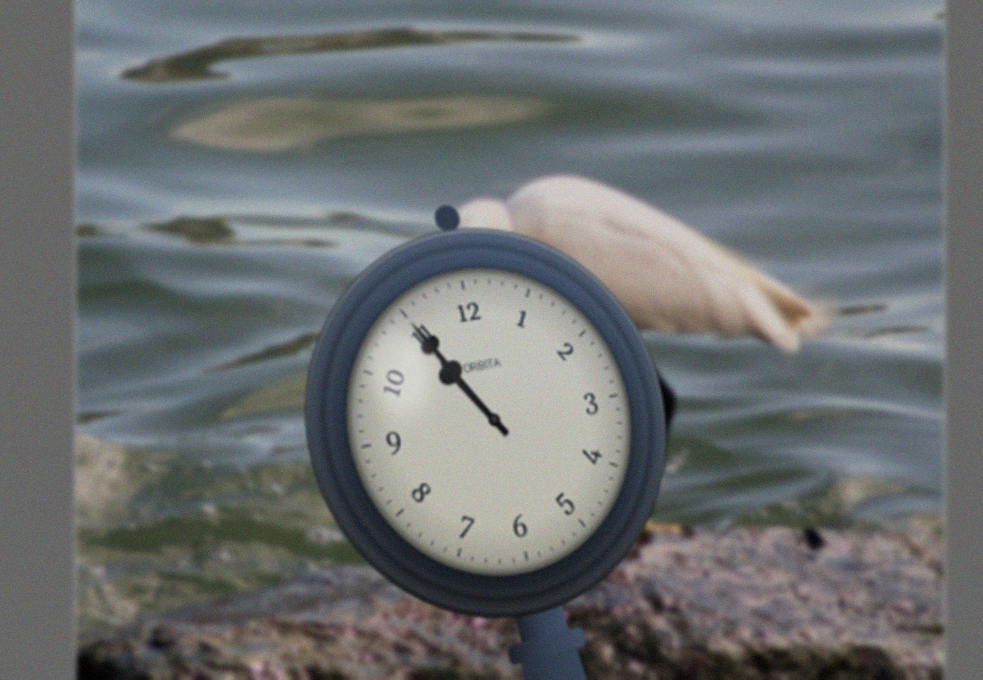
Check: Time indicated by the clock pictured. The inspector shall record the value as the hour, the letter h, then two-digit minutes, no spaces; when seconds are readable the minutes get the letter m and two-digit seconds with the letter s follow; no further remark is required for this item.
10h55
